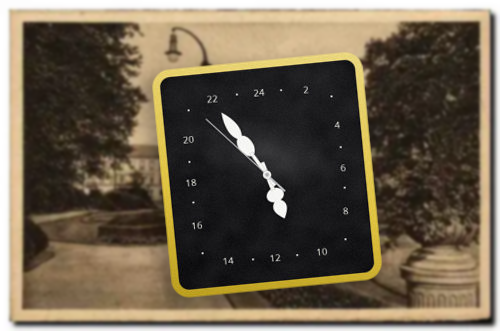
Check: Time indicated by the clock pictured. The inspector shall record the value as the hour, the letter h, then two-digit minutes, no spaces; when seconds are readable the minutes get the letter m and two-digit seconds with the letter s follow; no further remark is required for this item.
10h54m53s
